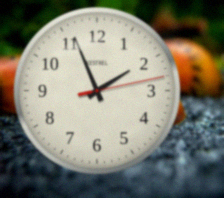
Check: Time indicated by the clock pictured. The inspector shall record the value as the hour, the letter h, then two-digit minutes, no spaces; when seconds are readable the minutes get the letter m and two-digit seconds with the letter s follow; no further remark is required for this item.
1h56m13s
